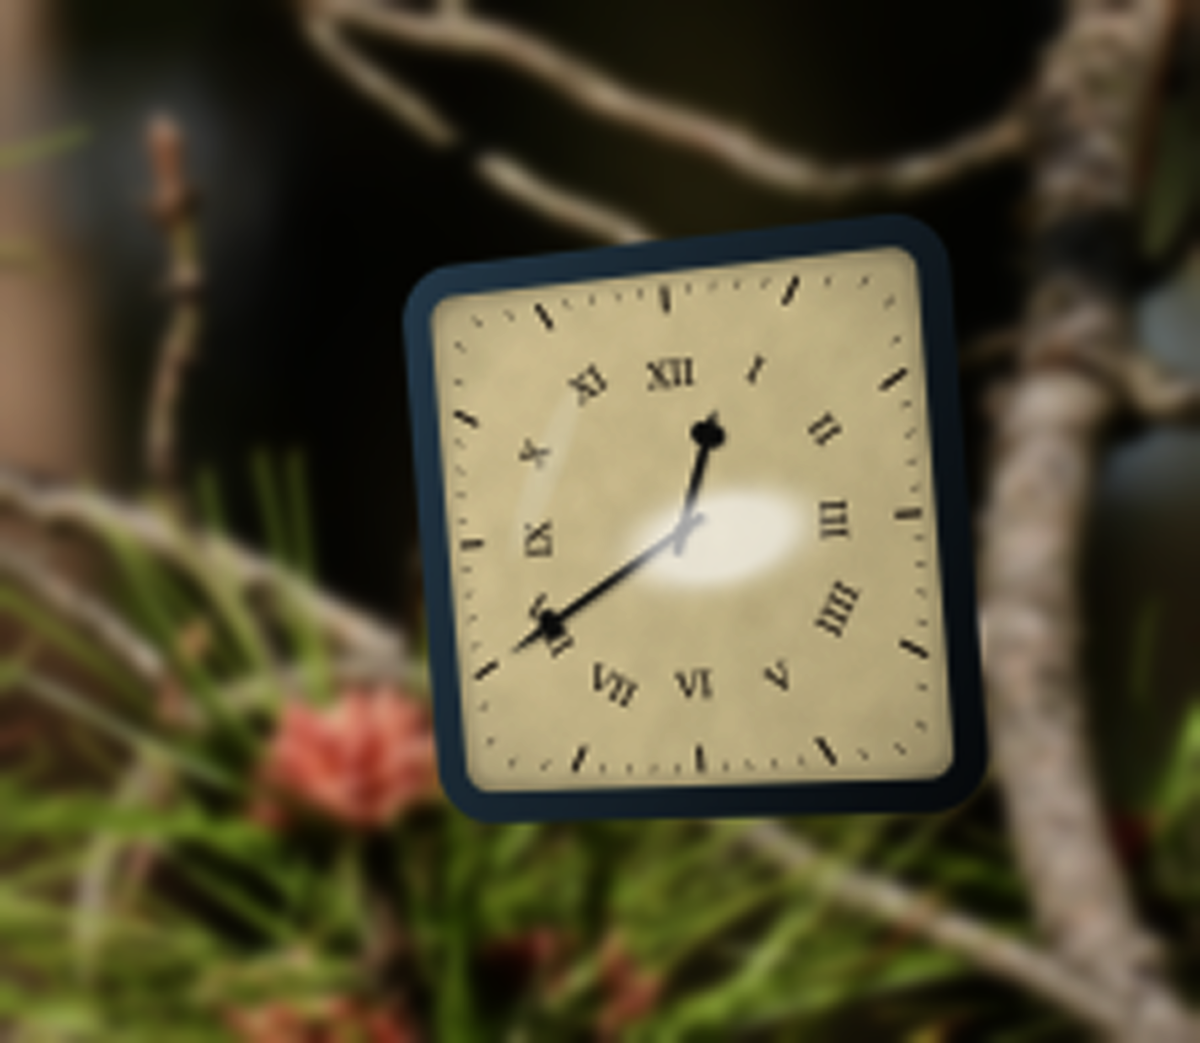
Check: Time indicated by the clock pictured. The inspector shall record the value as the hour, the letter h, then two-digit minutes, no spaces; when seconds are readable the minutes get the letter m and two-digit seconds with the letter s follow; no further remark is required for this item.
12h40
